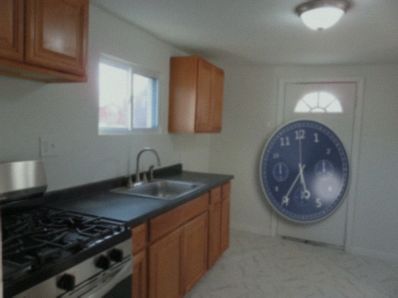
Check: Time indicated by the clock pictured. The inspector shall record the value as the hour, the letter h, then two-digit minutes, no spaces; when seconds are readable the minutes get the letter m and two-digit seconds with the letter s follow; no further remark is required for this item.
5h36
